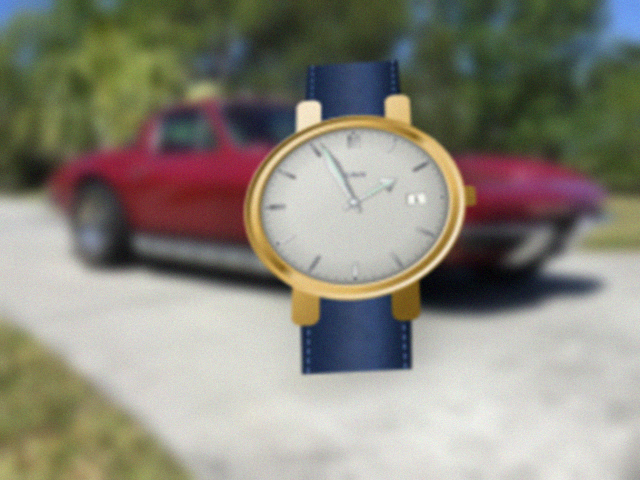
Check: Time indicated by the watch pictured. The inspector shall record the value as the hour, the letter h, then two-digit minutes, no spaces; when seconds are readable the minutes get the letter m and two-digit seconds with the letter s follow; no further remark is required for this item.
1h56
